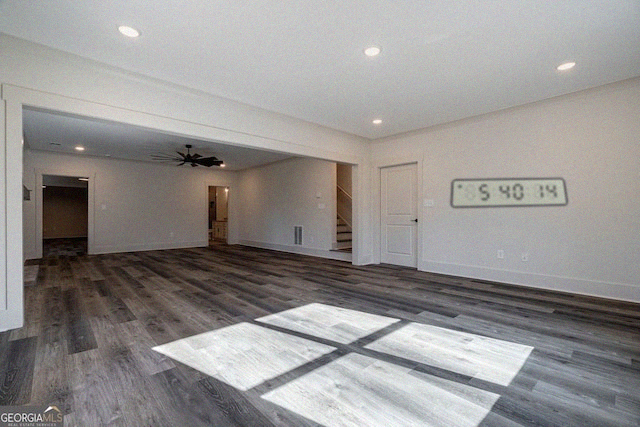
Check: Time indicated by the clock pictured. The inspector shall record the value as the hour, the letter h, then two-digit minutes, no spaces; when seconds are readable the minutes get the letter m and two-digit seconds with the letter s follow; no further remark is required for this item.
5h40m14s
